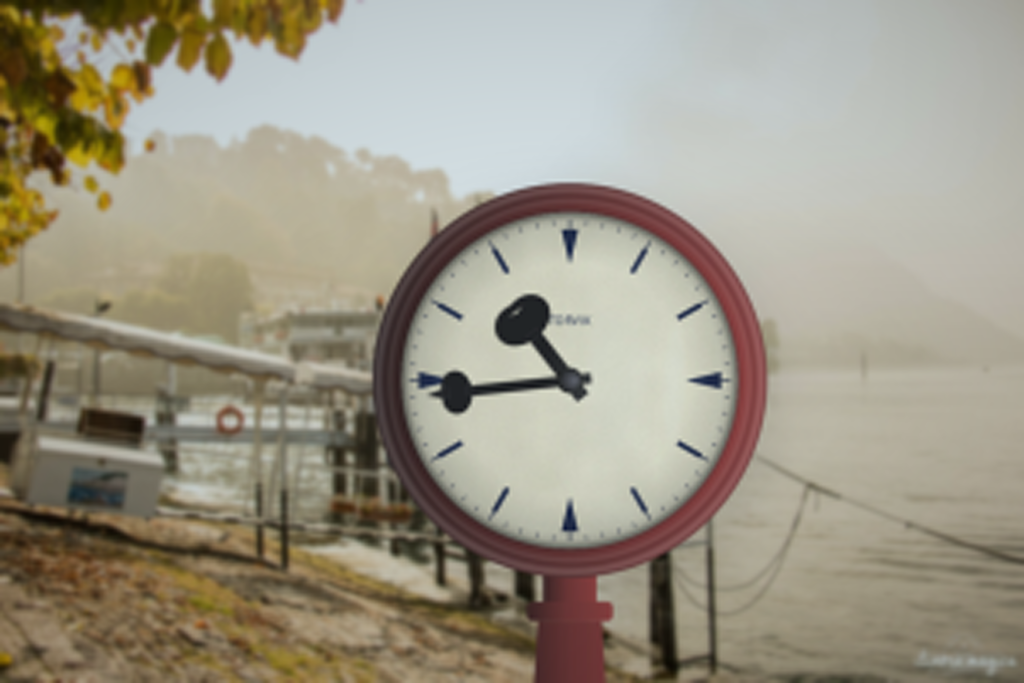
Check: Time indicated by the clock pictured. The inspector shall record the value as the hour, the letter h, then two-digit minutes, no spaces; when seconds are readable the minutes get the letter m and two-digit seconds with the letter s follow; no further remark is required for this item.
10h44
